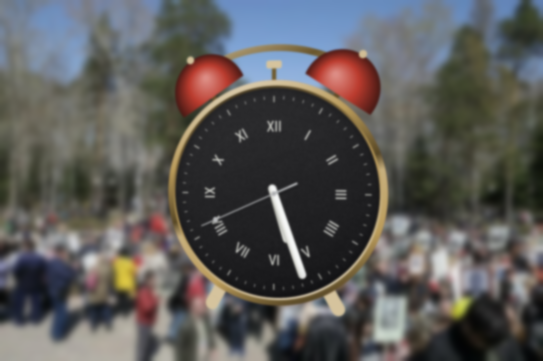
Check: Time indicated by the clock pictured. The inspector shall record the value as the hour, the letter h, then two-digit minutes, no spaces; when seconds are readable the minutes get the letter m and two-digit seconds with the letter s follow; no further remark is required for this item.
5h26m41s
